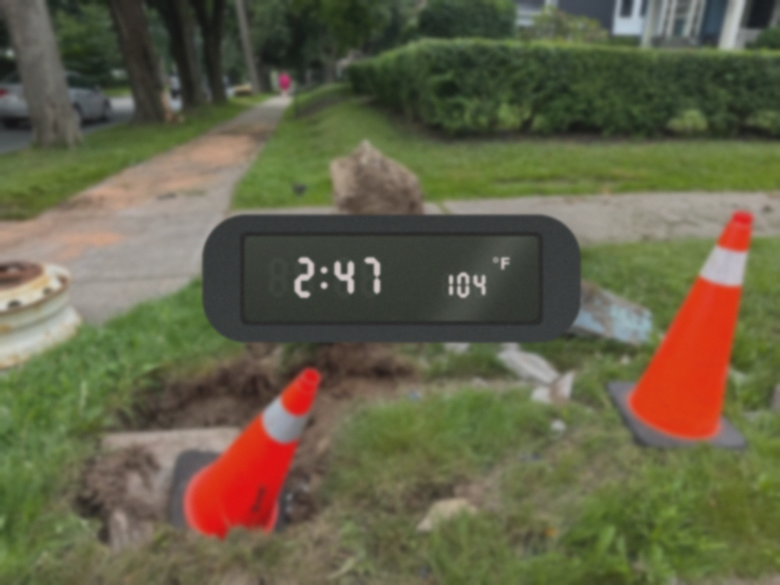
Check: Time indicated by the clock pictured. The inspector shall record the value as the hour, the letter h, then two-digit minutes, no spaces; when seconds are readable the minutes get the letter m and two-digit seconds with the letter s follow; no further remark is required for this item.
2h47
